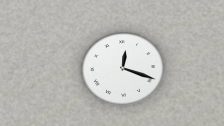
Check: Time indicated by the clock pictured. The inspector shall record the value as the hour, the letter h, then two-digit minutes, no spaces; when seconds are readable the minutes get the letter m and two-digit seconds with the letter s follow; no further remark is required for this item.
12h19
